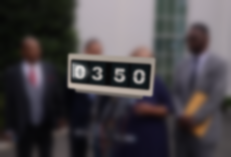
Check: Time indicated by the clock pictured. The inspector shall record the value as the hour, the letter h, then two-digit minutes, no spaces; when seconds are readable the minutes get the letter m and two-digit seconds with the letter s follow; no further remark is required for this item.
3h50
